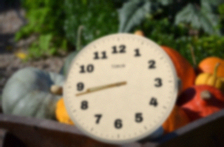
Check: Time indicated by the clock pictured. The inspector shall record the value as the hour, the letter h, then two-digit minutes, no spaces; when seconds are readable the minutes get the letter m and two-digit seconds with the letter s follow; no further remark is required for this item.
8h43
